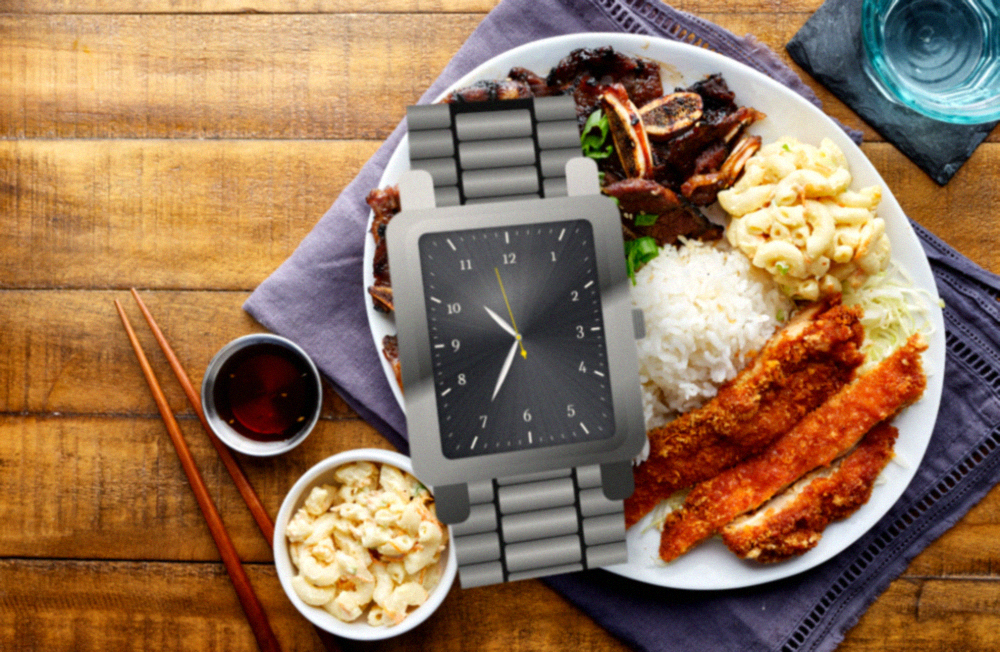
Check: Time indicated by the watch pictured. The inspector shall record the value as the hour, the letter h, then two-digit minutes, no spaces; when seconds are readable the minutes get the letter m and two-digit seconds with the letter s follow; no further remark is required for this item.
10h34m58s
